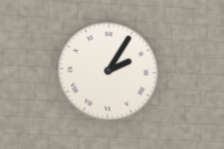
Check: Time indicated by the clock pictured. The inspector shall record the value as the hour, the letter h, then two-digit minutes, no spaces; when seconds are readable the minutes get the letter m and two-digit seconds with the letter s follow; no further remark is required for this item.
2h05
